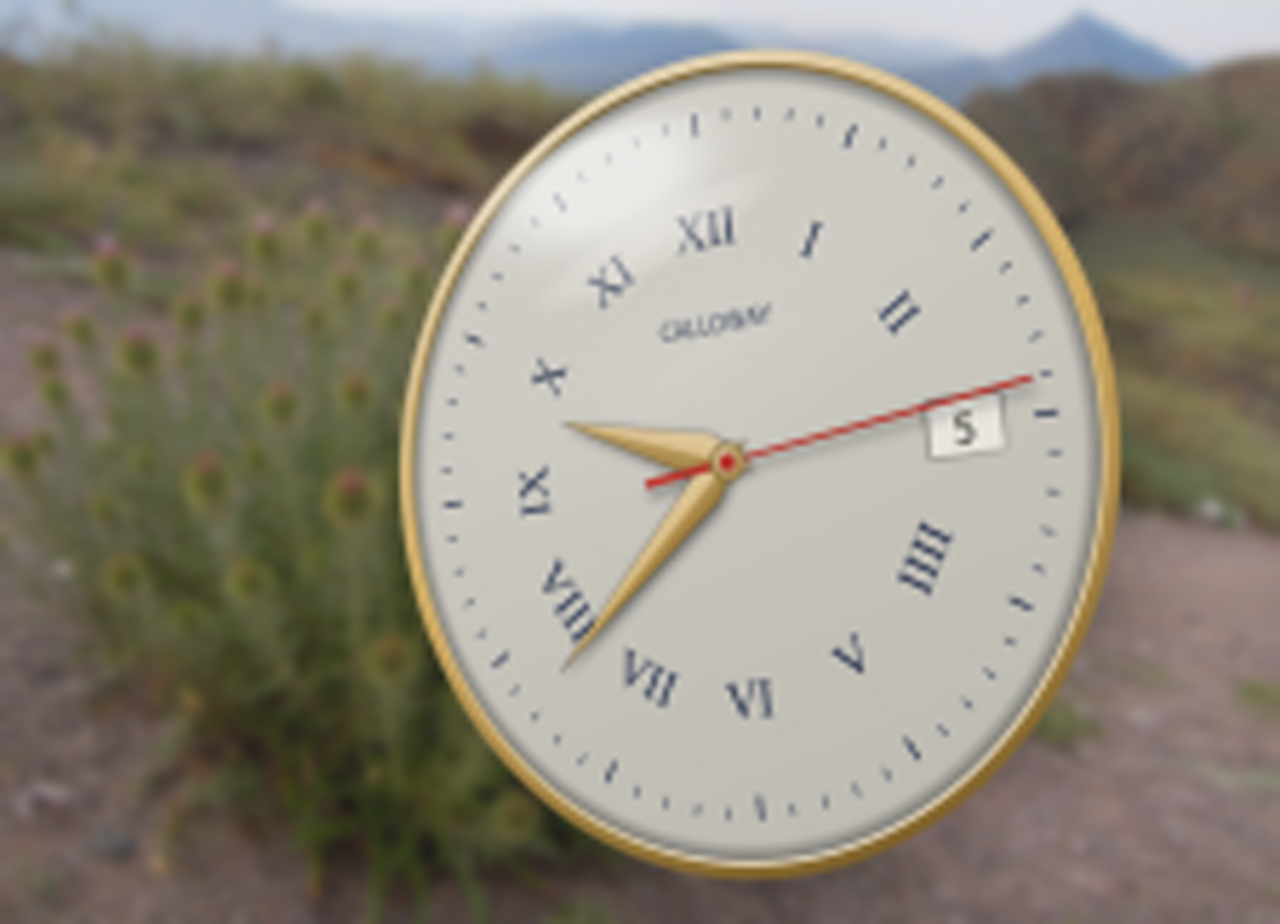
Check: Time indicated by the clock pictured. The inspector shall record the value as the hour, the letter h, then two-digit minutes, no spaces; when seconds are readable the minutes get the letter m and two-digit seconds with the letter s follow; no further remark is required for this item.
9h38m14s
